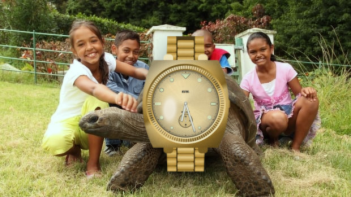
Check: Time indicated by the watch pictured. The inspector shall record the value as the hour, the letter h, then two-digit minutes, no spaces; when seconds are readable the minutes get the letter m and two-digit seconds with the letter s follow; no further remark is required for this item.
6h27
